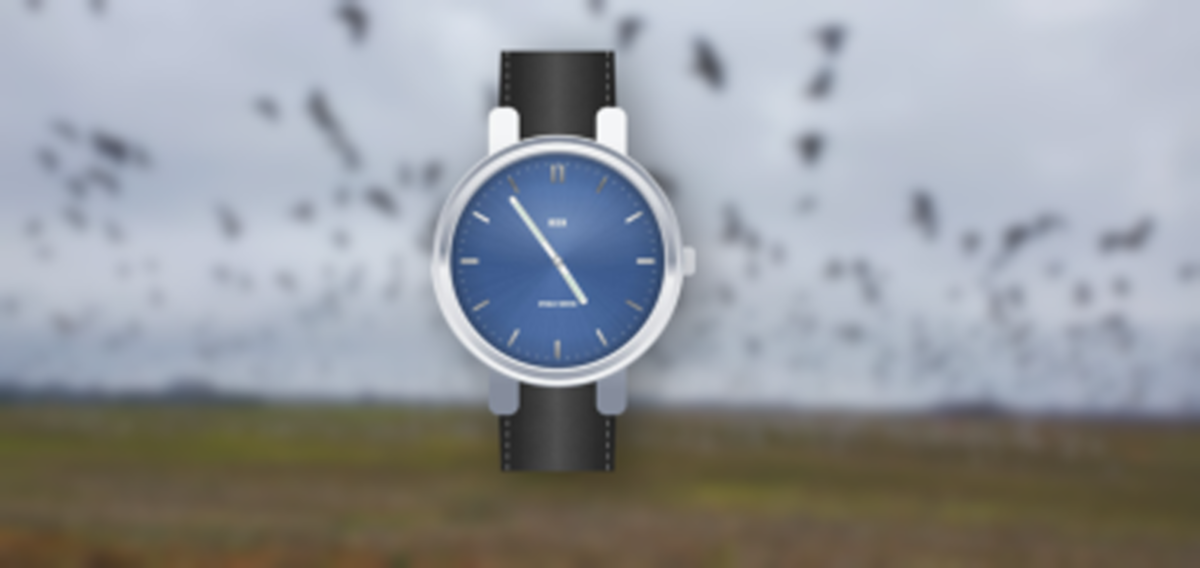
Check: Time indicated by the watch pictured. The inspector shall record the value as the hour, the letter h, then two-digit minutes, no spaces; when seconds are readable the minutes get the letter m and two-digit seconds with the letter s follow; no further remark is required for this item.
4h54
